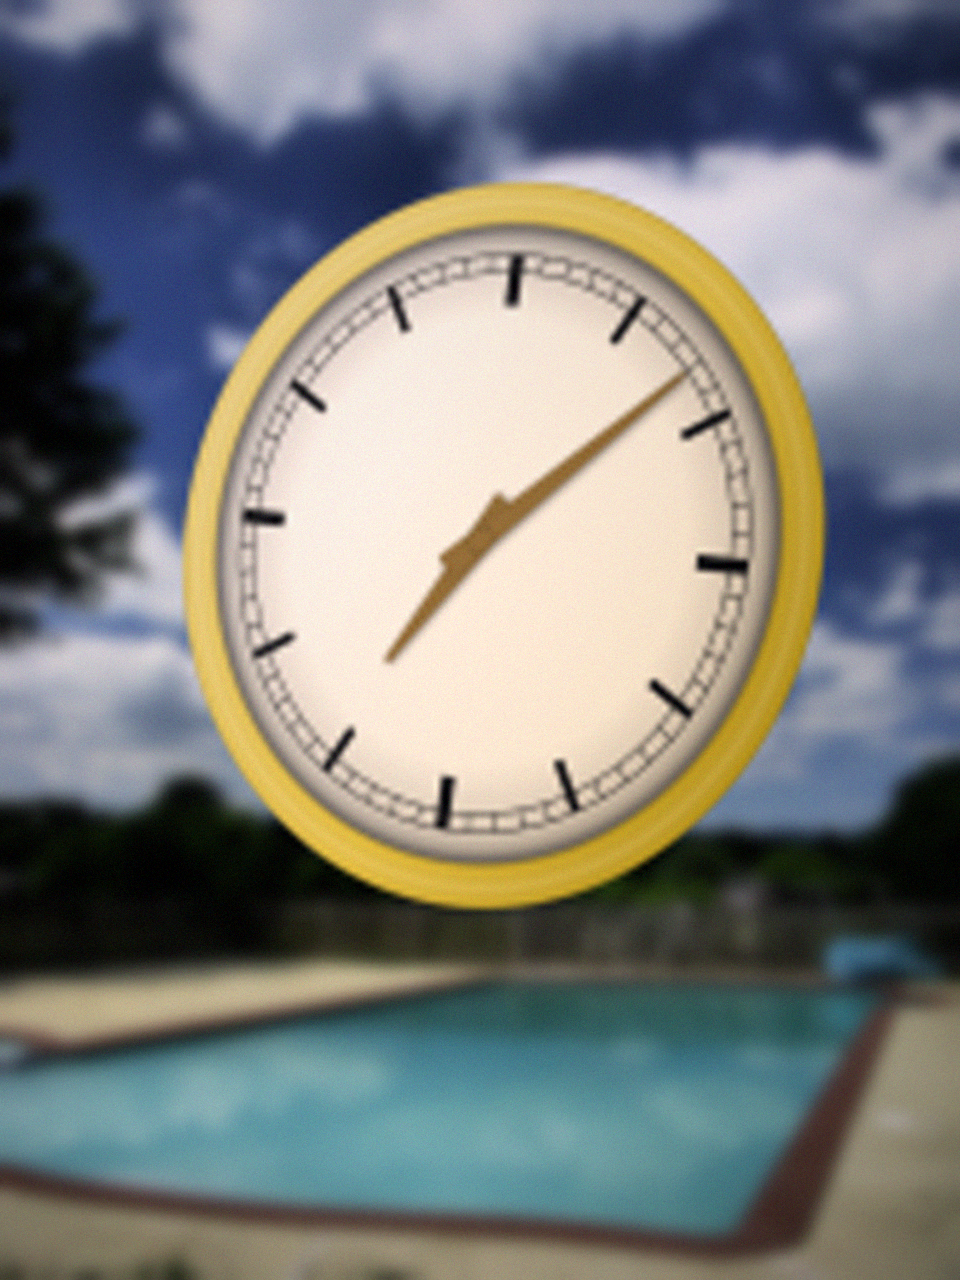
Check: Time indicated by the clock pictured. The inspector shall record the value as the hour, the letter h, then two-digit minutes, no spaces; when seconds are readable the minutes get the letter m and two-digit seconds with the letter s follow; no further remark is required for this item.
7h08
